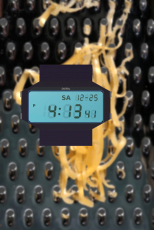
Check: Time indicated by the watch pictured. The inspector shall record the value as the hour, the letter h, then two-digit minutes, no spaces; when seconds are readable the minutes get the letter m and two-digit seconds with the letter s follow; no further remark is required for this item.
4h13m41s
